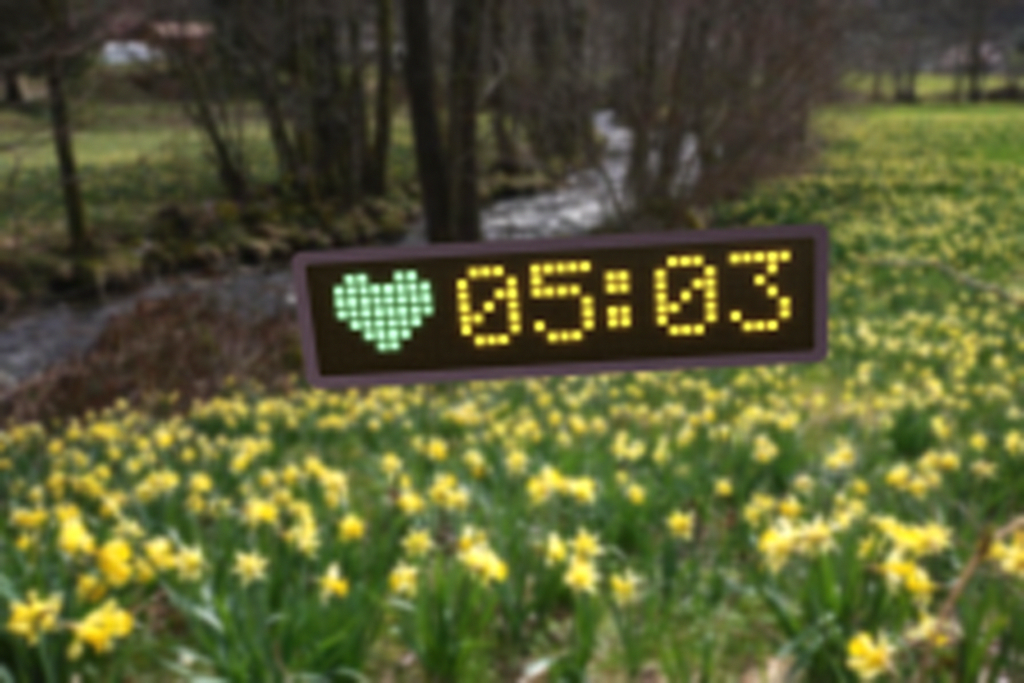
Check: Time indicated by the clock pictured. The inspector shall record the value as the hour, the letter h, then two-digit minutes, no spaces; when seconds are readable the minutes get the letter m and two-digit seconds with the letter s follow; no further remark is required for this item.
5h03
